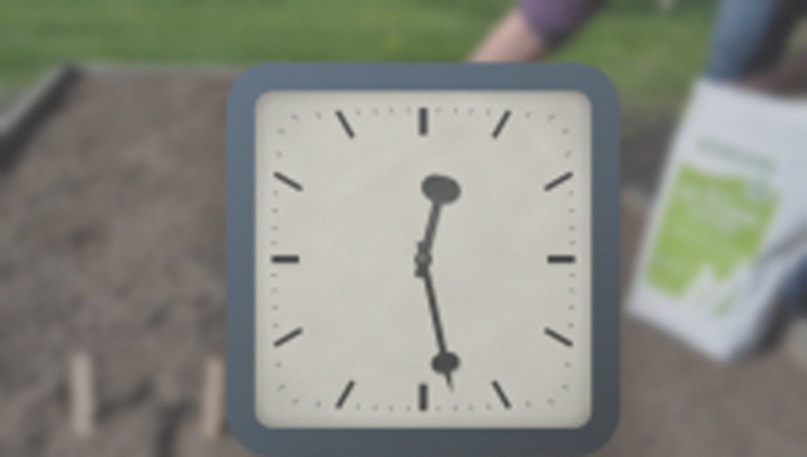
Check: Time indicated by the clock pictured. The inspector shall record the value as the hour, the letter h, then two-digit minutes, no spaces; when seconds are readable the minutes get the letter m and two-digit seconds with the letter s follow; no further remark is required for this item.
12h28
